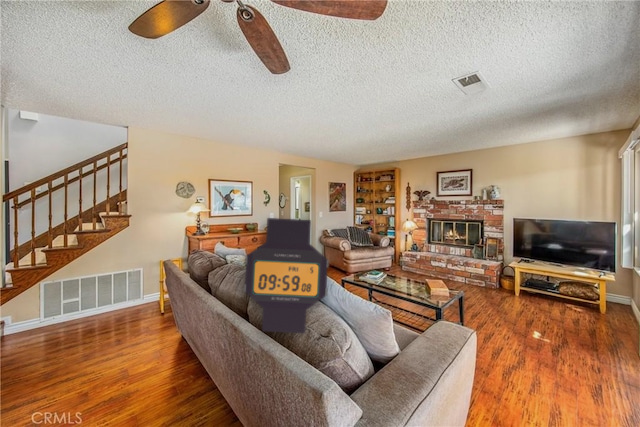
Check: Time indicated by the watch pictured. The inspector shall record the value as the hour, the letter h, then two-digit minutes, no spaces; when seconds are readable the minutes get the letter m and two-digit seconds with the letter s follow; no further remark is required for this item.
9h59
